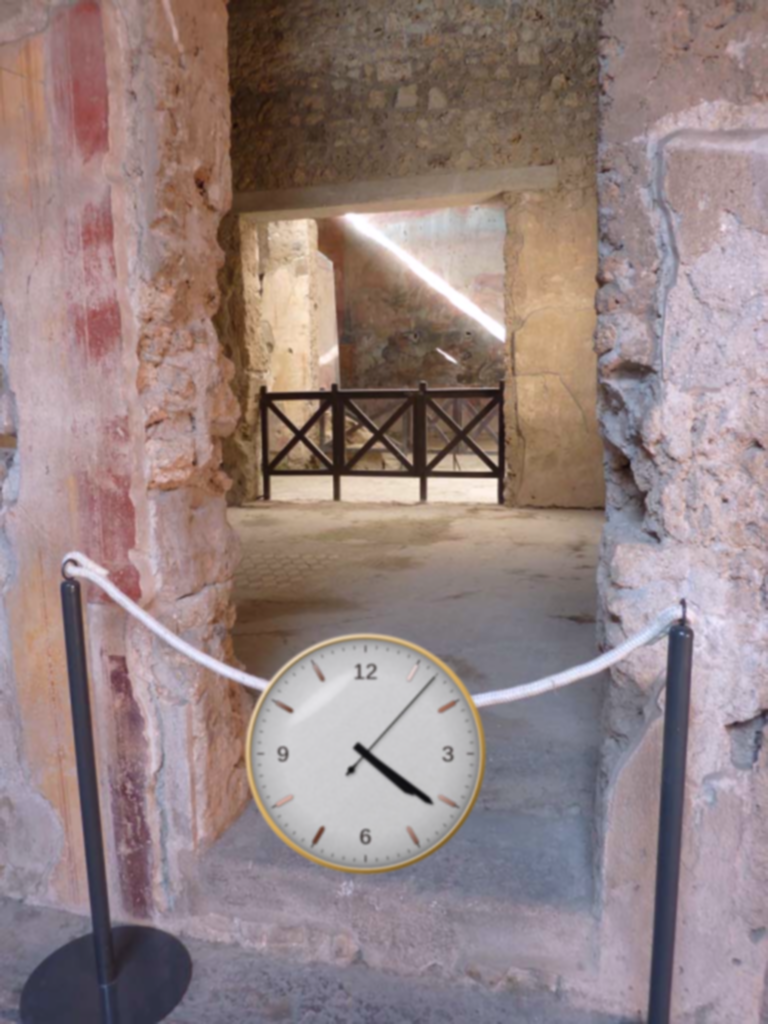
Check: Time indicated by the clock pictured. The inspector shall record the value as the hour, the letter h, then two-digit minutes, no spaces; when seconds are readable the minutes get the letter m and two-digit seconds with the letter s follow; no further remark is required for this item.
4h21m07s
